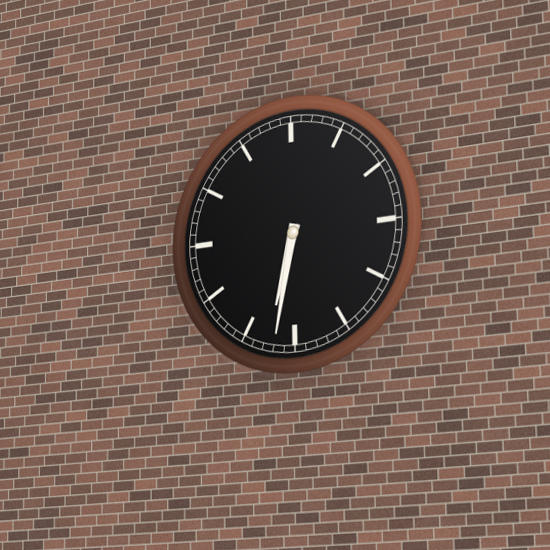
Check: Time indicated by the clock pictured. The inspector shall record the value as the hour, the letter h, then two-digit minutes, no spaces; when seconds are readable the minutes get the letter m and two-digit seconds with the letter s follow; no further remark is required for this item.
6h32
